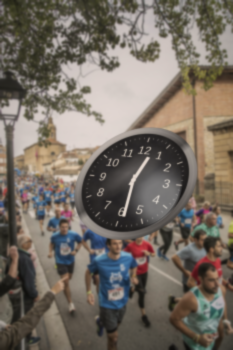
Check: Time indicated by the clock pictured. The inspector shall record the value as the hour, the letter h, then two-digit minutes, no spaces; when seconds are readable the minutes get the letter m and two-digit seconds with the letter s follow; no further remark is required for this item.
12h29
